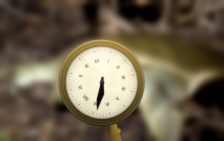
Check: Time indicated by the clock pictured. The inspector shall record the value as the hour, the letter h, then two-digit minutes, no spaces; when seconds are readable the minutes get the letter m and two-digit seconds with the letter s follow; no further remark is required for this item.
6h34
